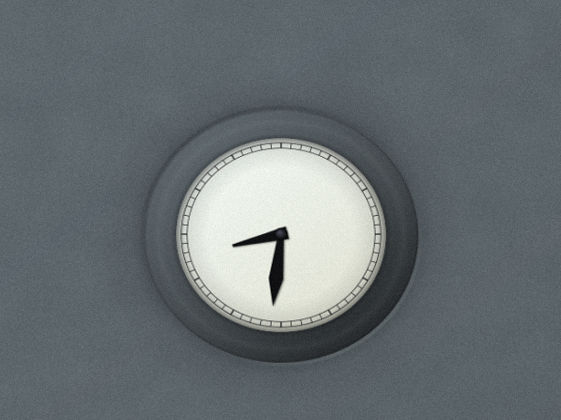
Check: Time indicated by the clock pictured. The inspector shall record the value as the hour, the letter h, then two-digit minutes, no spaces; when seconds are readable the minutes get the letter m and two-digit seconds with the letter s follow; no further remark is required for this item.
8h31
